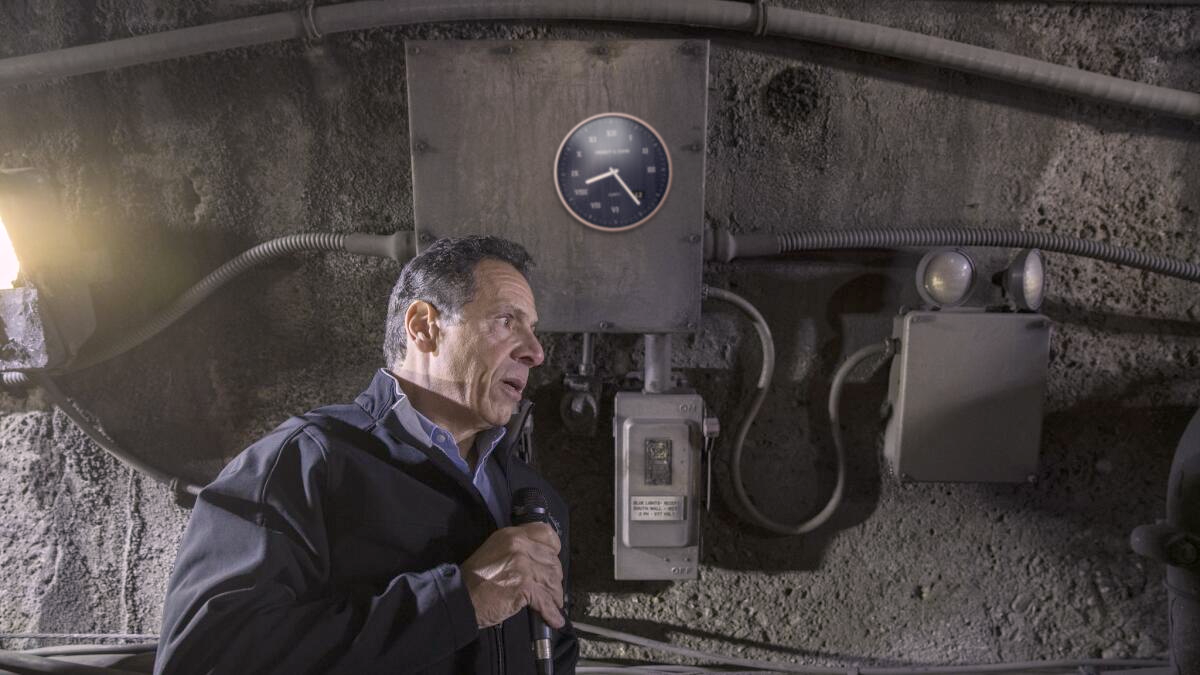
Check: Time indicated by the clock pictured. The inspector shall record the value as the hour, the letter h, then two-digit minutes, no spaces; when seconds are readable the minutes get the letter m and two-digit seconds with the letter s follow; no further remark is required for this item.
8h24
